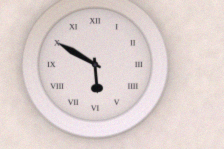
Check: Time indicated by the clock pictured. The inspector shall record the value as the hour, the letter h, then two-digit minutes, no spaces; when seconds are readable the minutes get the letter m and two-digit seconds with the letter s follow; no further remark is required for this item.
5h50
